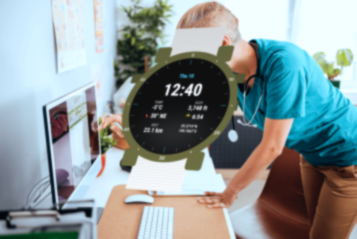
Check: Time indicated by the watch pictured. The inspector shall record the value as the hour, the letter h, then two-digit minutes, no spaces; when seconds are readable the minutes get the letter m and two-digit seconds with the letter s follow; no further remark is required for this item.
12h40
